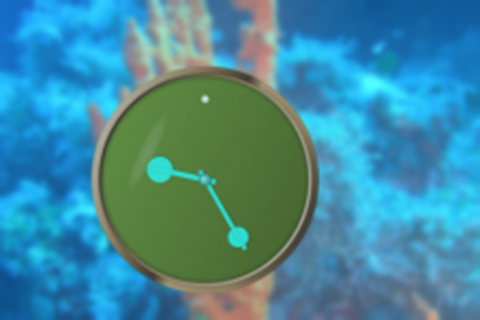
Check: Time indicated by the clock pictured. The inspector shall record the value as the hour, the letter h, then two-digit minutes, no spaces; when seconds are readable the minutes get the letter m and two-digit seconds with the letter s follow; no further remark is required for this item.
9h25
